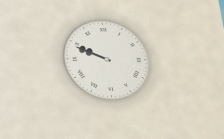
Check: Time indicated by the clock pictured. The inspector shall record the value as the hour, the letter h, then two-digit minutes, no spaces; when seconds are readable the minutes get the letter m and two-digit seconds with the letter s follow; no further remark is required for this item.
9h49
